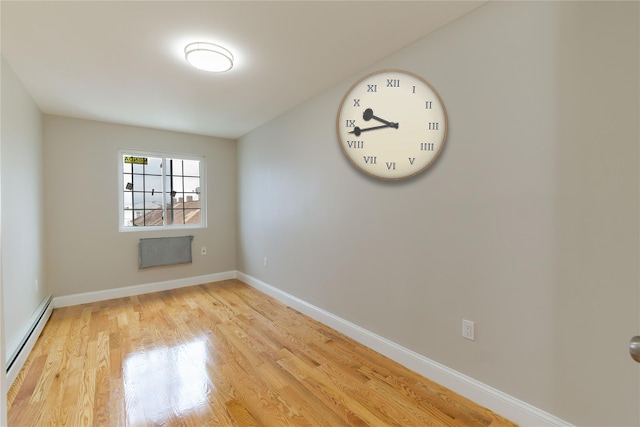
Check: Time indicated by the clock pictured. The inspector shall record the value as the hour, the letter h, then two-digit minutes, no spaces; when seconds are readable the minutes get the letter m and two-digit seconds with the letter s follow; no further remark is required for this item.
9h43
